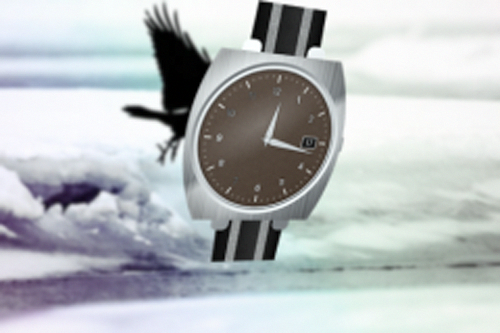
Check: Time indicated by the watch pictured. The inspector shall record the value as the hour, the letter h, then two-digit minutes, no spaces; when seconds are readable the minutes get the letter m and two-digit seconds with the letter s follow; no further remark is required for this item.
12h17
